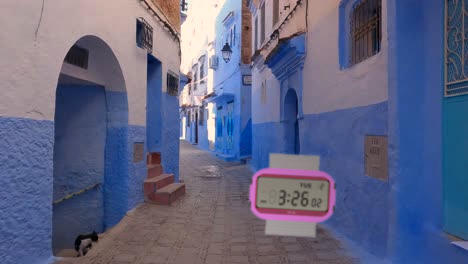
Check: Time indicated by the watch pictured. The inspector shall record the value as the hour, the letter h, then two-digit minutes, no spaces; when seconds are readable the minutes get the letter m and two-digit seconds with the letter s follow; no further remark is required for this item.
3h26
